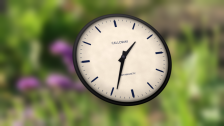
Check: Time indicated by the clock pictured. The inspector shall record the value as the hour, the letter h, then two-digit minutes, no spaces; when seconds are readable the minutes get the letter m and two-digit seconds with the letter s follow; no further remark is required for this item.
1h34
